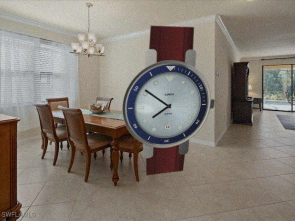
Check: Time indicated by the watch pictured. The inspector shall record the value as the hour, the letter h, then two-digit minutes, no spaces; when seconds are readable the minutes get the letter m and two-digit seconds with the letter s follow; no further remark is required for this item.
7h51
